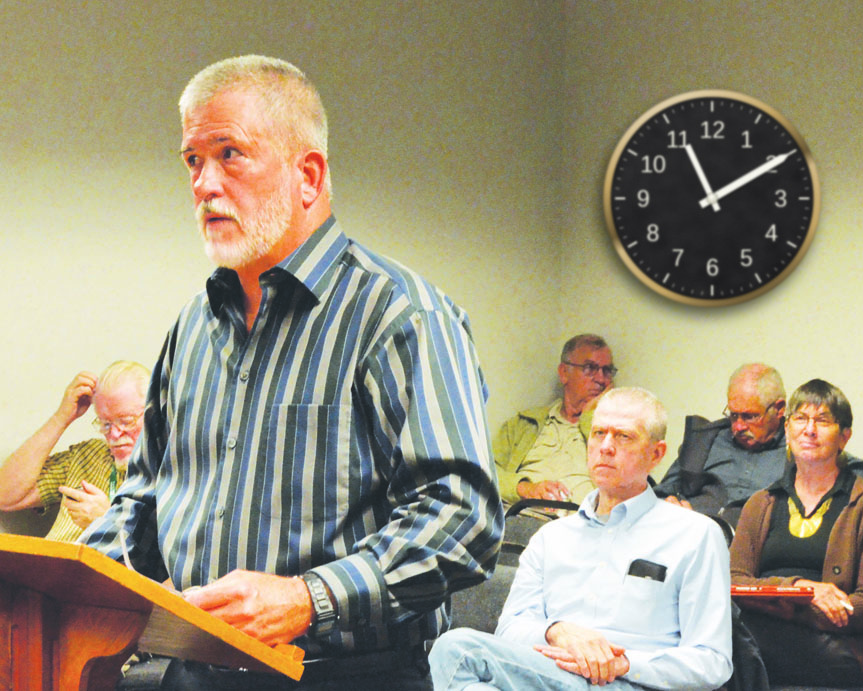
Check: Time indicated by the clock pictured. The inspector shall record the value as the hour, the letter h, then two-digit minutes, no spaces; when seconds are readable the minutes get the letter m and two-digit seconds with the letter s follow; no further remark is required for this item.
11h10
